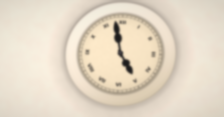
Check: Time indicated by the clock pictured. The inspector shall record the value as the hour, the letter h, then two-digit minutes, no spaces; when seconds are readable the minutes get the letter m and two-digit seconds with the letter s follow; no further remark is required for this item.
4h58
